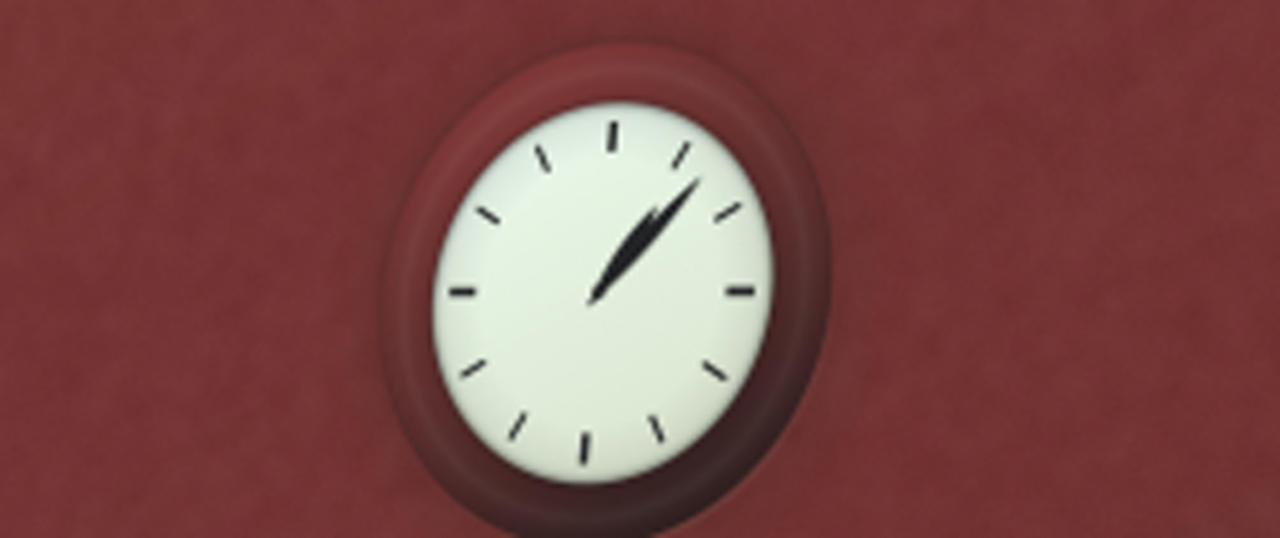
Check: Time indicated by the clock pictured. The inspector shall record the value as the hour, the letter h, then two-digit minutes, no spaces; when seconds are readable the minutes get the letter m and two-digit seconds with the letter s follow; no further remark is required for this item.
1h07
